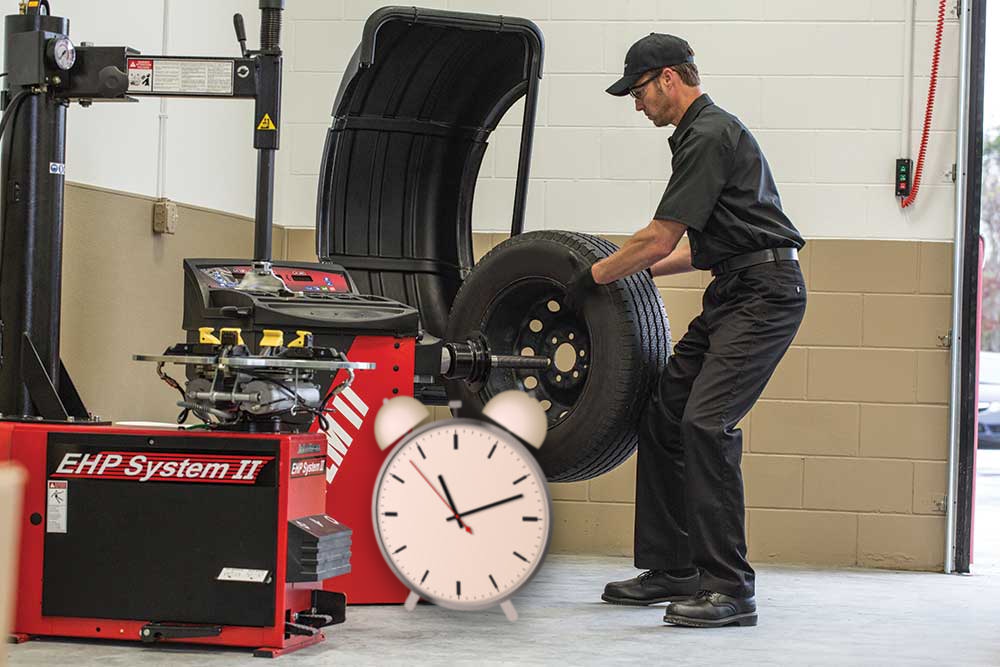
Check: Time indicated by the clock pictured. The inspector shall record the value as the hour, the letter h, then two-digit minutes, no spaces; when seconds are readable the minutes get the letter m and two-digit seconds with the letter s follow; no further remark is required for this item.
11h11m53s
